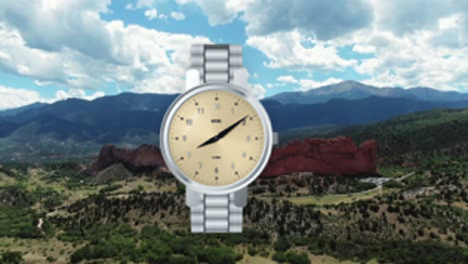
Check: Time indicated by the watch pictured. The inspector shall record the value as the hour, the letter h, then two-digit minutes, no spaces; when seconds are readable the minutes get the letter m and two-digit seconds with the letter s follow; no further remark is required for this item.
8h09
